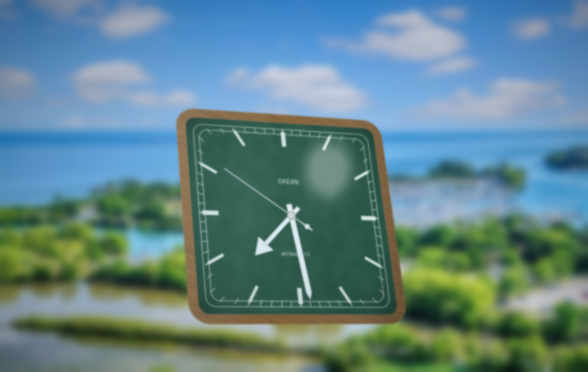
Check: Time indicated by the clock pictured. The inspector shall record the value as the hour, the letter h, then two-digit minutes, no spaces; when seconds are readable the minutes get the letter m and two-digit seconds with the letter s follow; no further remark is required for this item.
7h28m51s
